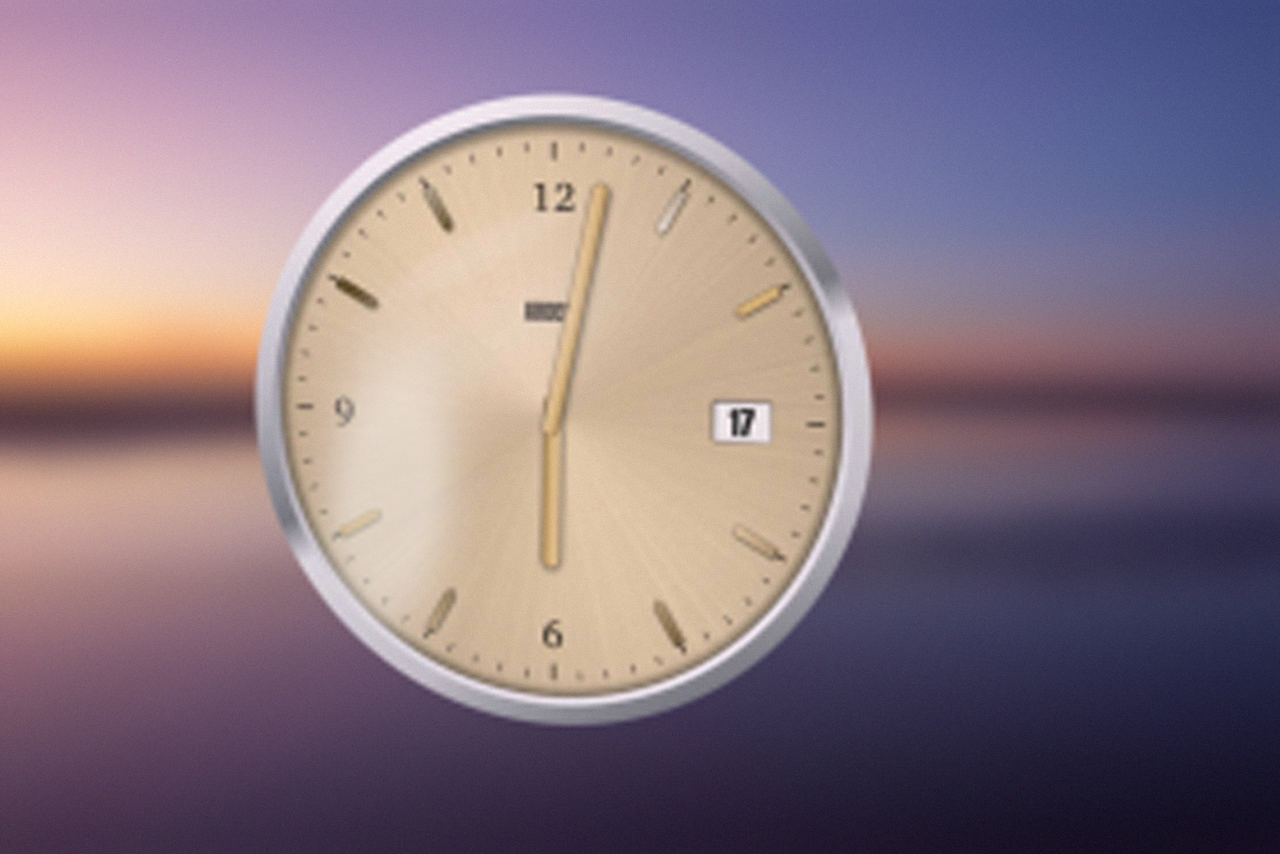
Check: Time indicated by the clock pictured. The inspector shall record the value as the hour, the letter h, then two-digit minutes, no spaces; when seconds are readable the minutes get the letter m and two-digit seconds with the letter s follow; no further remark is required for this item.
6h02
